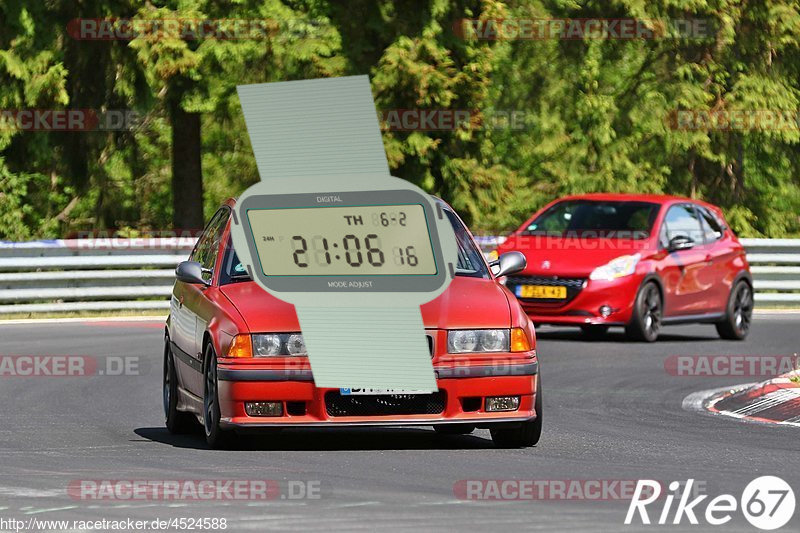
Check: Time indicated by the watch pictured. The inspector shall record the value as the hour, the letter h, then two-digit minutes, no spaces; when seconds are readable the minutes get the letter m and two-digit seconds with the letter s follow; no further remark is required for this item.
21h06m16s
